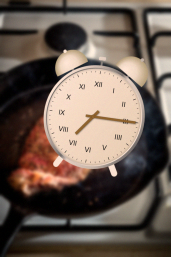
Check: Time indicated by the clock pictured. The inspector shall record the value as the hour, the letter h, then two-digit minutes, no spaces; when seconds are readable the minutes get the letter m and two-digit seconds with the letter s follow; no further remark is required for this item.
7h15
